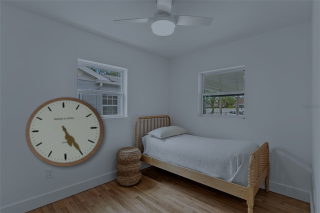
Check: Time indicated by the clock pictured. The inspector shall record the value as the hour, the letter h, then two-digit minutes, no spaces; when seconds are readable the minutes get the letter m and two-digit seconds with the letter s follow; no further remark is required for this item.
5h25
